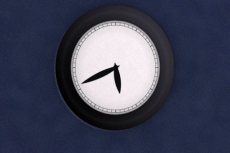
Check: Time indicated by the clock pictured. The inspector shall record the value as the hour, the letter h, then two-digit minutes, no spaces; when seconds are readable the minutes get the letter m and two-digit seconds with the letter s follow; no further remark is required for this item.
5h41
